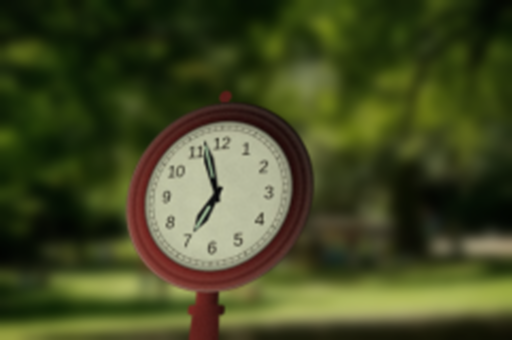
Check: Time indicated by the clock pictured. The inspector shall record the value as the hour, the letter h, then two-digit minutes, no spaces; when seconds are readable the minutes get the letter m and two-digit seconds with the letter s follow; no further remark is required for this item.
6h57
